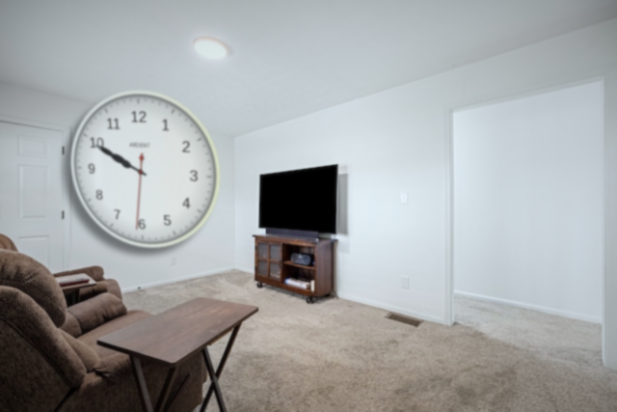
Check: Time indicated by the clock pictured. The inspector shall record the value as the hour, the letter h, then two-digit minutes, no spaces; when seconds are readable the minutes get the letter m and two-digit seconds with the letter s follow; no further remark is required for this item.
9h49m31s
